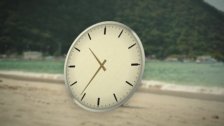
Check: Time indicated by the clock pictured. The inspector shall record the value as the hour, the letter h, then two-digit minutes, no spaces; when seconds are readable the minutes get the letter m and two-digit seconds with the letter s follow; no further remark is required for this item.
10h36
